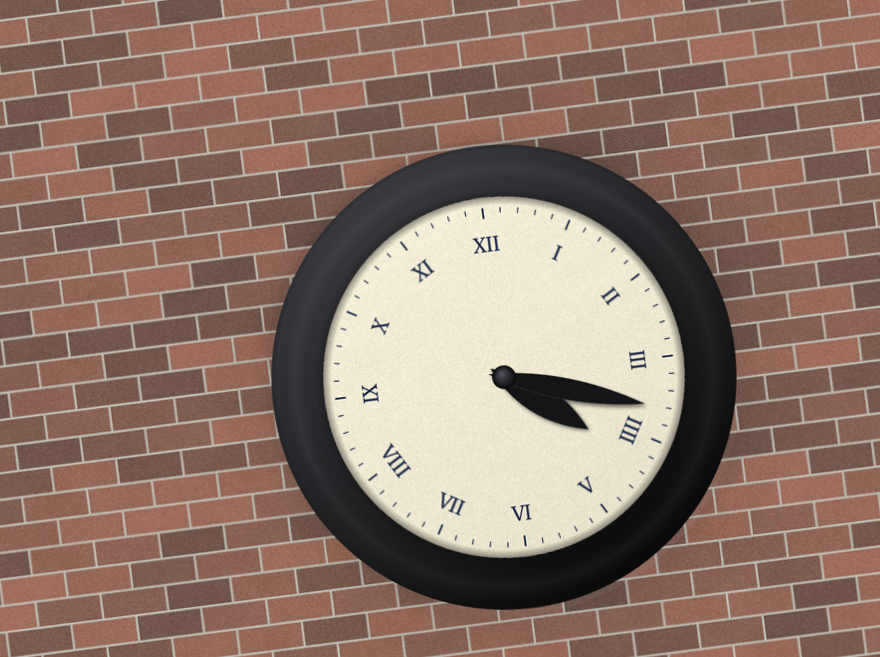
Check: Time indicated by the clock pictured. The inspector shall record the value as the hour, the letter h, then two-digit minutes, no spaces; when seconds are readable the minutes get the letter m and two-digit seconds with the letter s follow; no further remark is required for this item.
4h18
